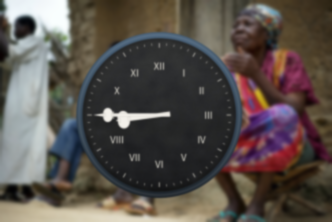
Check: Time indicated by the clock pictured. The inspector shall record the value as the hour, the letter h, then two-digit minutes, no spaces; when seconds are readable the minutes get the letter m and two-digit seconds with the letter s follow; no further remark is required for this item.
8h45
